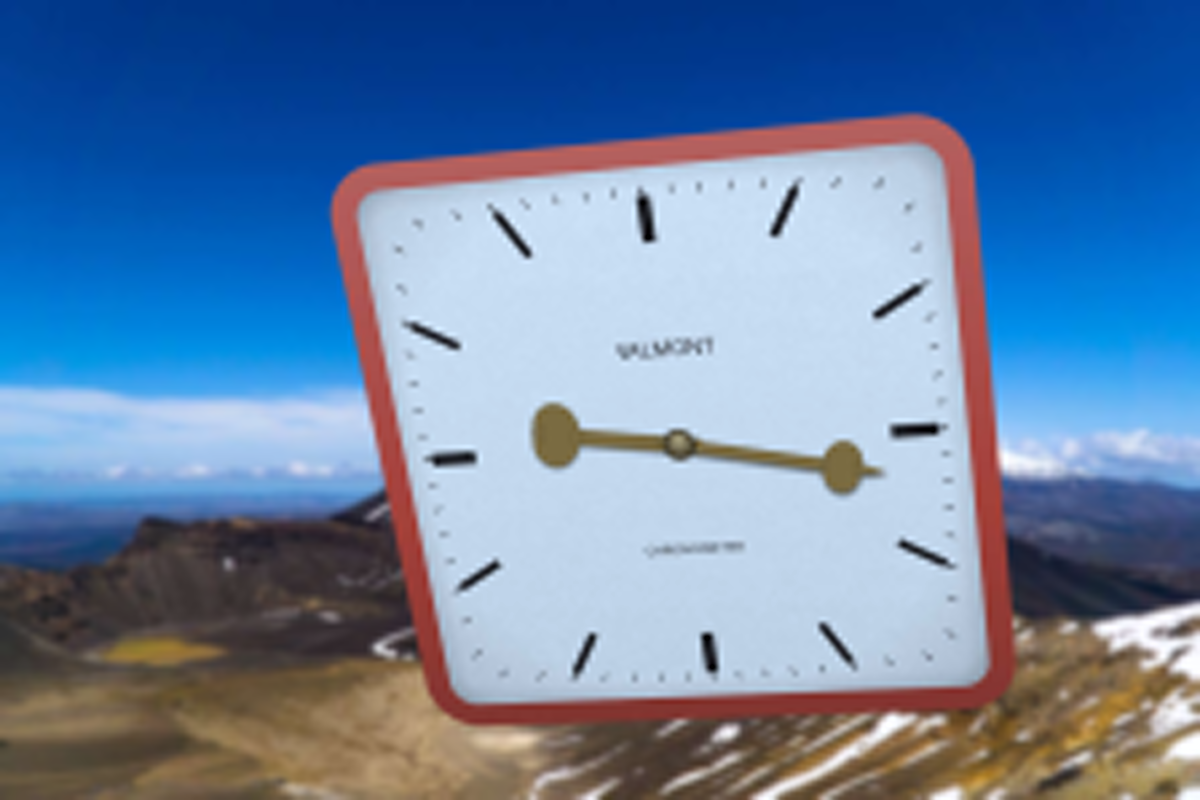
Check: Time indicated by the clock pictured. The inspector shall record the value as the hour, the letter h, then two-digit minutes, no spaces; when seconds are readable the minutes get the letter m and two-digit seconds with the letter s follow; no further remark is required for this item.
9h17
